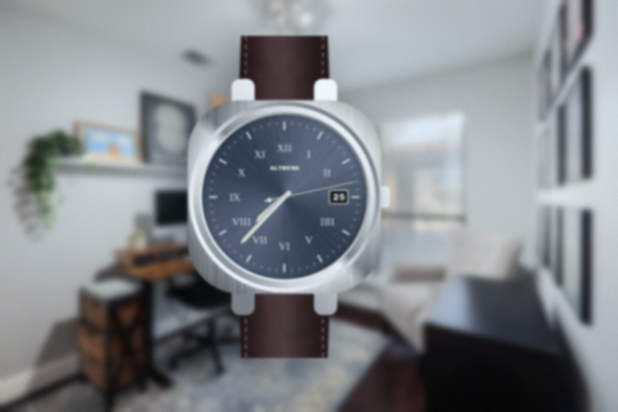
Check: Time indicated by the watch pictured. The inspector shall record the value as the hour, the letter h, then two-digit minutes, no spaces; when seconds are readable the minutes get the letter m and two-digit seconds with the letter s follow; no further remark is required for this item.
7h37m13s
